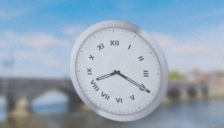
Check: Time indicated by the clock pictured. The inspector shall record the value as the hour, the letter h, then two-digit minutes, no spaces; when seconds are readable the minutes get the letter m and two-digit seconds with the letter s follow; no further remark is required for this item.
8h20
